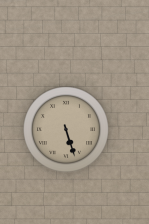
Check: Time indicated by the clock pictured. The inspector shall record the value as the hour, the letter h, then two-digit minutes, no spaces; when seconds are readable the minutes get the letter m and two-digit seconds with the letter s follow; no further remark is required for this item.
5h27
